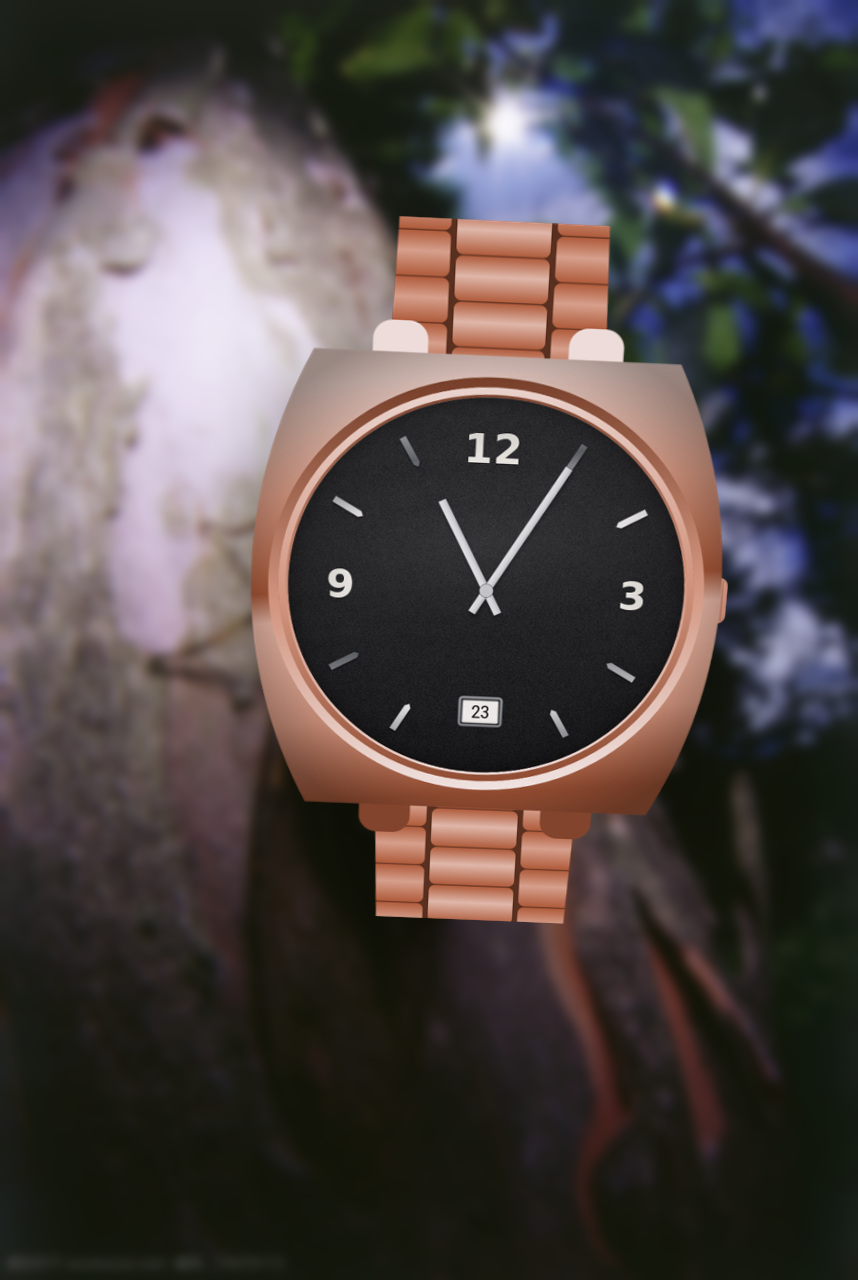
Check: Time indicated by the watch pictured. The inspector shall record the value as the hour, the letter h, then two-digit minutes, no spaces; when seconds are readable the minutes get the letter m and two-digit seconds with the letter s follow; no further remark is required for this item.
11h05
